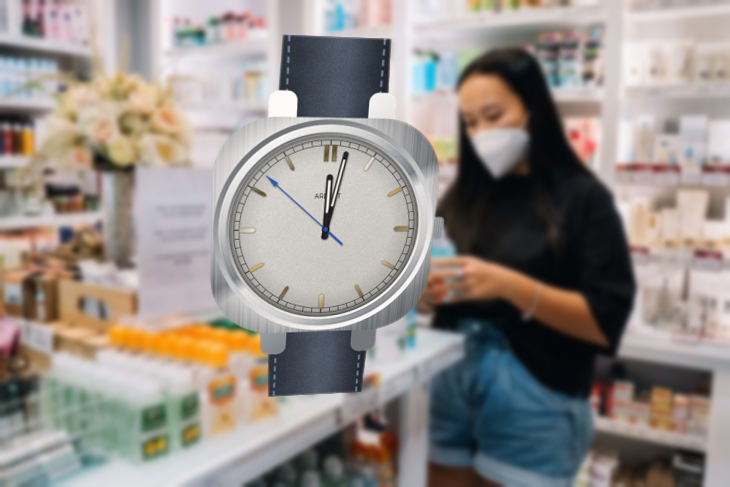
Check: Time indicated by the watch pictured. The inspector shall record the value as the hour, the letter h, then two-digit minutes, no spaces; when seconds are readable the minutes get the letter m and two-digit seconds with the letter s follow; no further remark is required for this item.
12h01m52s
